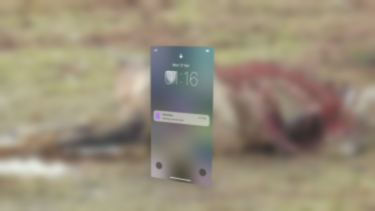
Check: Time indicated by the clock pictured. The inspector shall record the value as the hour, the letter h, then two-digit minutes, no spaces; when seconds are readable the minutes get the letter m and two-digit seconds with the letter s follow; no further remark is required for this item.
1h16
